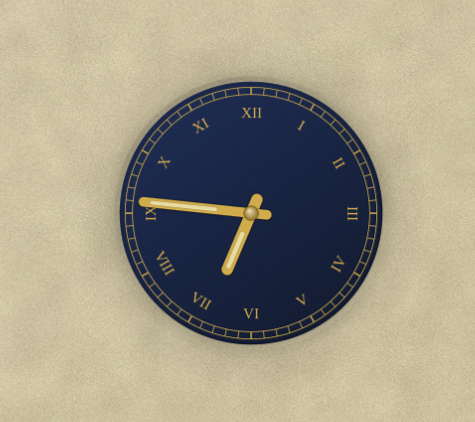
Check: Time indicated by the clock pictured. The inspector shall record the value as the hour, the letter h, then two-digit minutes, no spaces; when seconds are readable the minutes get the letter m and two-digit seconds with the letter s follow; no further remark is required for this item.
6h46
